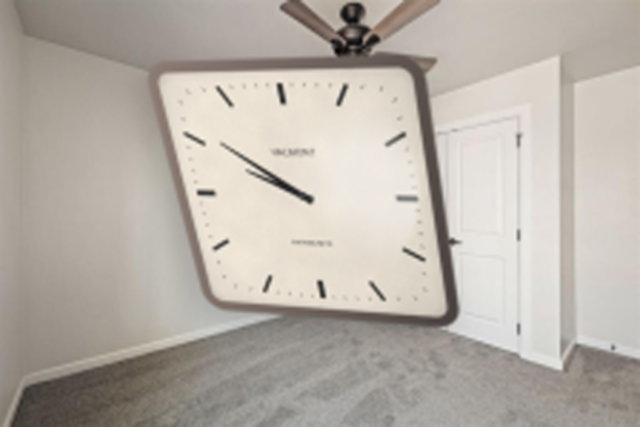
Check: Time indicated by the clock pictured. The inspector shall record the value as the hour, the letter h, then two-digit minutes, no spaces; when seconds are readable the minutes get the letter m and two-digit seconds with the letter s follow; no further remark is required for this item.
9h51
